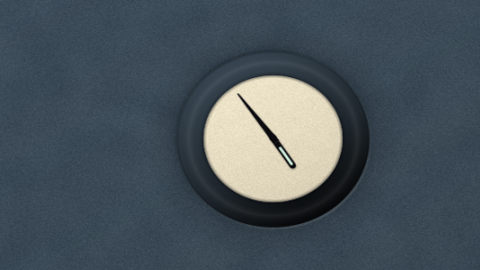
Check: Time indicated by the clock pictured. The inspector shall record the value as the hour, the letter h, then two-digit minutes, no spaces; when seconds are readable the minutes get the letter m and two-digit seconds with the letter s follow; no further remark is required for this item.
4h54
